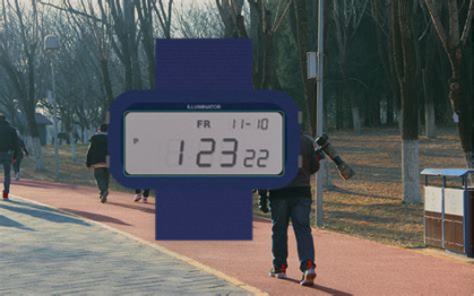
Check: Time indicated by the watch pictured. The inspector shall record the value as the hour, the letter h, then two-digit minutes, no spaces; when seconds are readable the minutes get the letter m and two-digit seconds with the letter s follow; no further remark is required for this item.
1h23m22s
